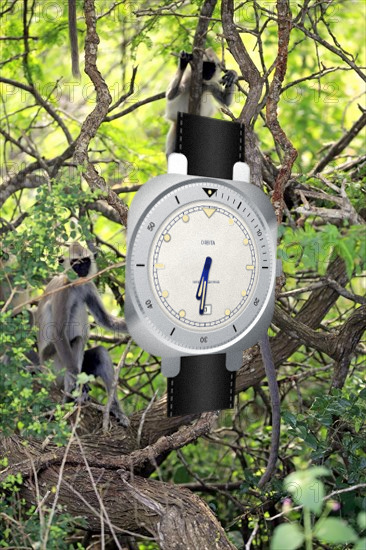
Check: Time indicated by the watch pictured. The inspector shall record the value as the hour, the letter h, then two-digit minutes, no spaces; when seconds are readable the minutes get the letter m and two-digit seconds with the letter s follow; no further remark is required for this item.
6h31
